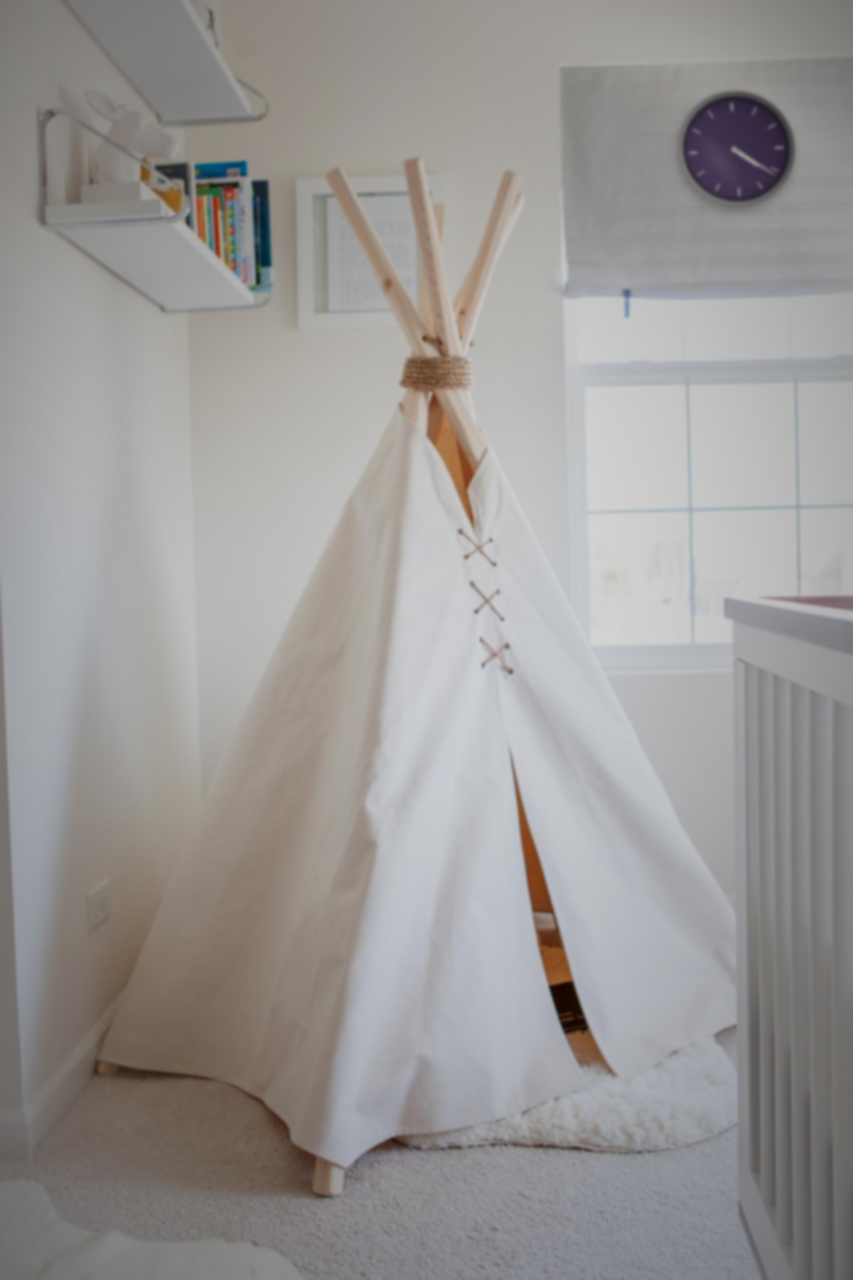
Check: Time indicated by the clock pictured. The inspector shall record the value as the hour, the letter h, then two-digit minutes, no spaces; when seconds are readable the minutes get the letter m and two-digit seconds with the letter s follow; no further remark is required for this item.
4h21
